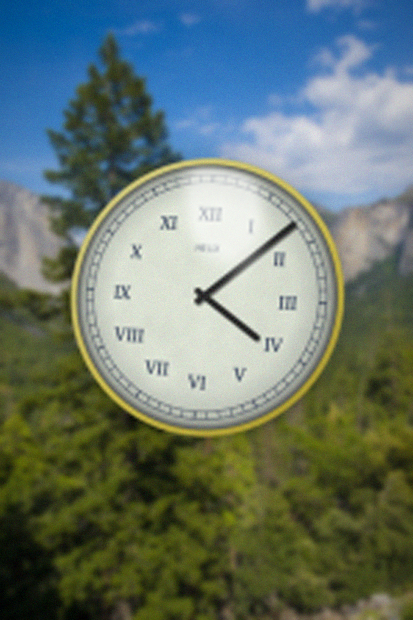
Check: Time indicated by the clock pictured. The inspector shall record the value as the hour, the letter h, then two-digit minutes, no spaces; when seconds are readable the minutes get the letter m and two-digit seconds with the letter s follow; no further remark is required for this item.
4h08
